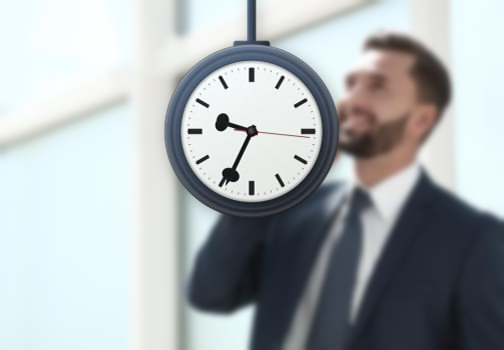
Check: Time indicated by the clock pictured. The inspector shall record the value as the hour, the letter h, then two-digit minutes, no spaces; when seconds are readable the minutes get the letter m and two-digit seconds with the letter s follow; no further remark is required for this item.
9h34m16s
